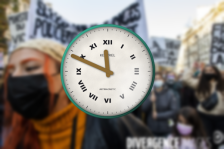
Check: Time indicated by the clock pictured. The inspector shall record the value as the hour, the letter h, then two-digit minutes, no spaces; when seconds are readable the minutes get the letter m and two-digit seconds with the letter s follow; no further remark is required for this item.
11h49
